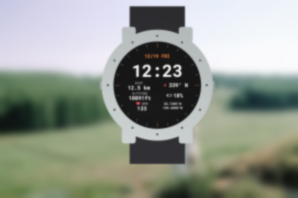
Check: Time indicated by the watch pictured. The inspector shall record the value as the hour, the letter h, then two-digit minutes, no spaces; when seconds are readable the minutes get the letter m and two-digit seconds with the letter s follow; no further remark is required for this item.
12h23
